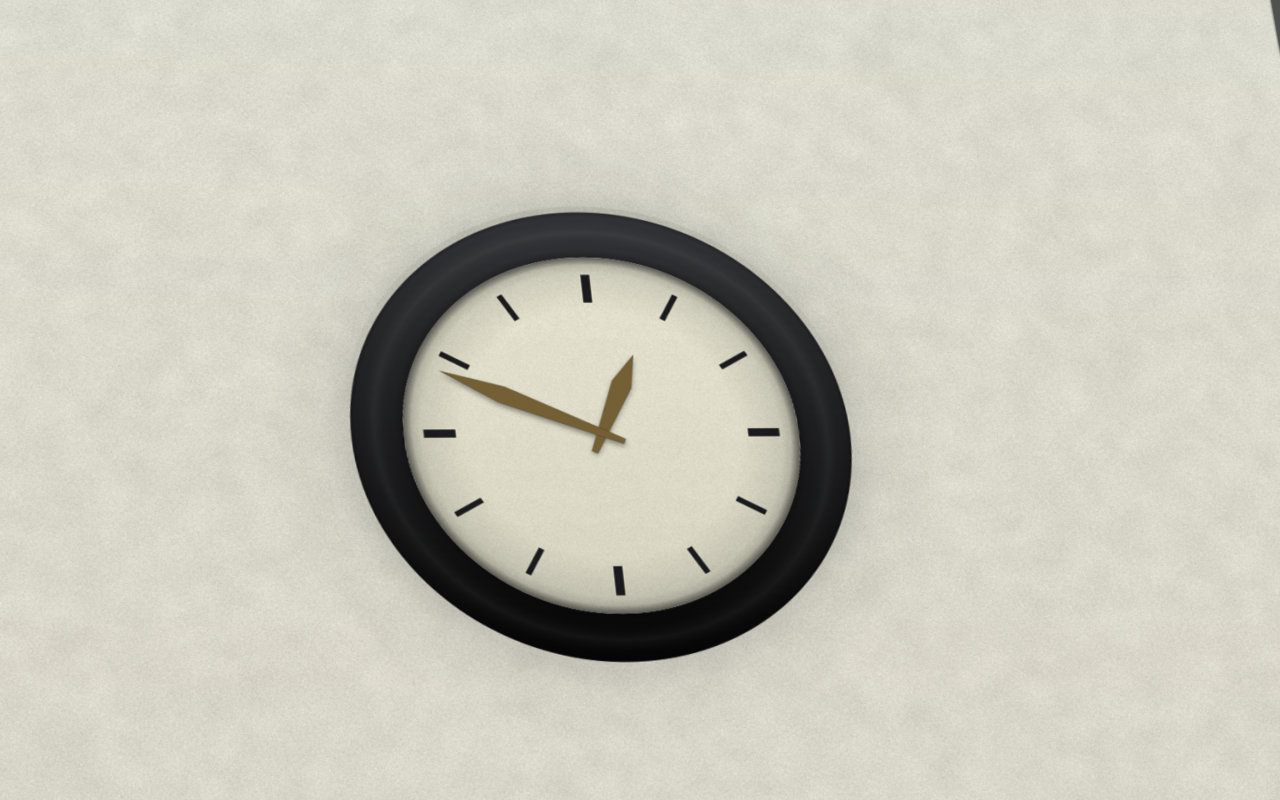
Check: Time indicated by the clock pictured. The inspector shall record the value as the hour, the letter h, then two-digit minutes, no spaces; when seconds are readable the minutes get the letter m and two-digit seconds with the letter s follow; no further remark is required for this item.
12h49
